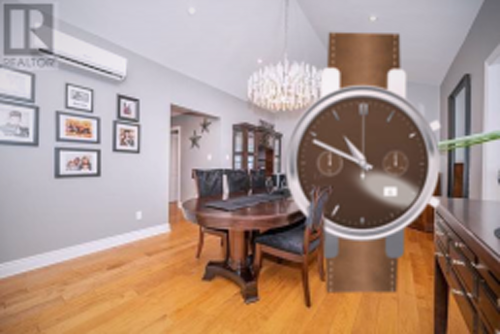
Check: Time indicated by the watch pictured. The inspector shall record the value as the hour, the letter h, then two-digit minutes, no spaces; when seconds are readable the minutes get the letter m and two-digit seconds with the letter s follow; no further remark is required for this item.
10h49
